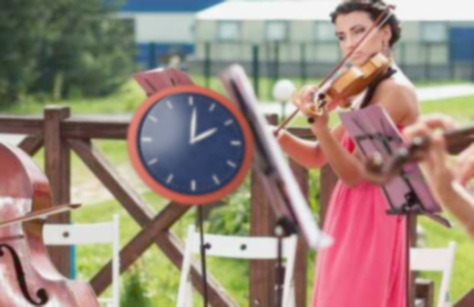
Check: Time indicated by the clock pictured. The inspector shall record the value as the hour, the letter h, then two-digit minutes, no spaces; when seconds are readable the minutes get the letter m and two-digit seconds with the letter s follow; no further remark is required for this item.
2h01
